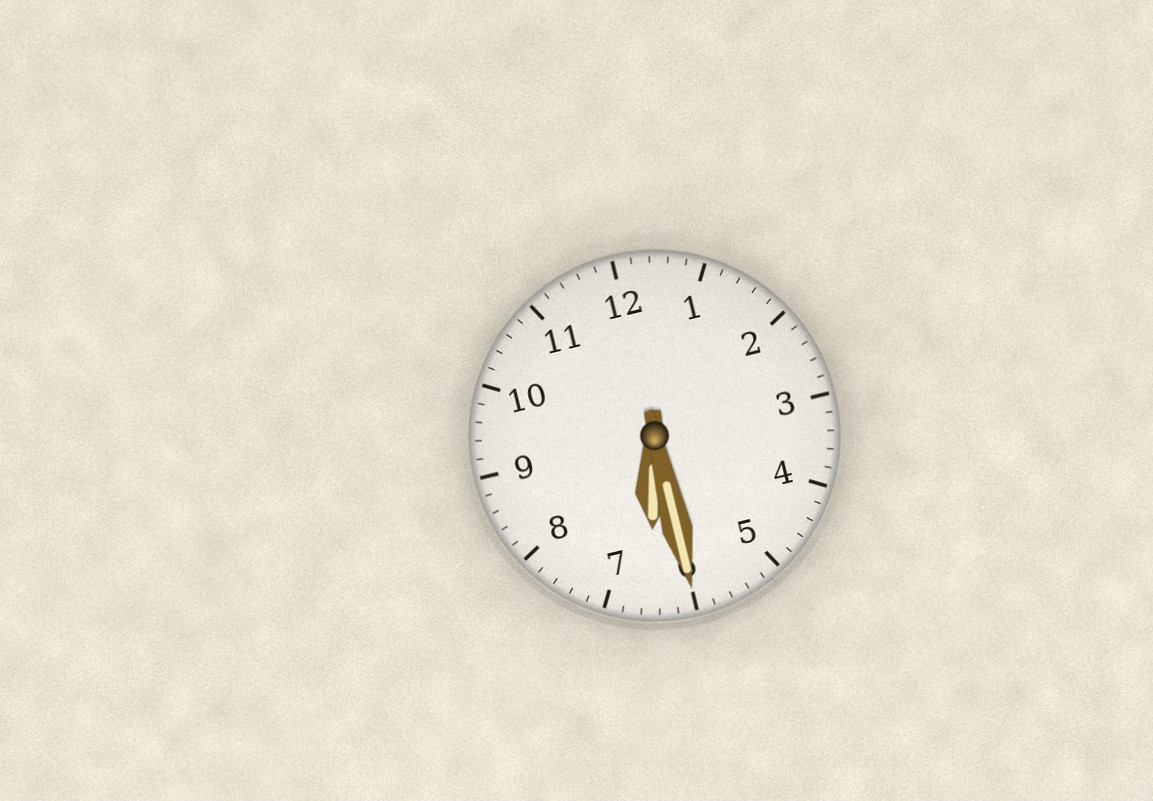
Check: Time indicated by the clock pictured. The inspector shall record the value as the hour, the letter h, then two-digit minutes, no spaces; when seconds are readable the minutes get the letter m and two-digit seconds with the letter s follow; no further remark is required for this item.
6h30
